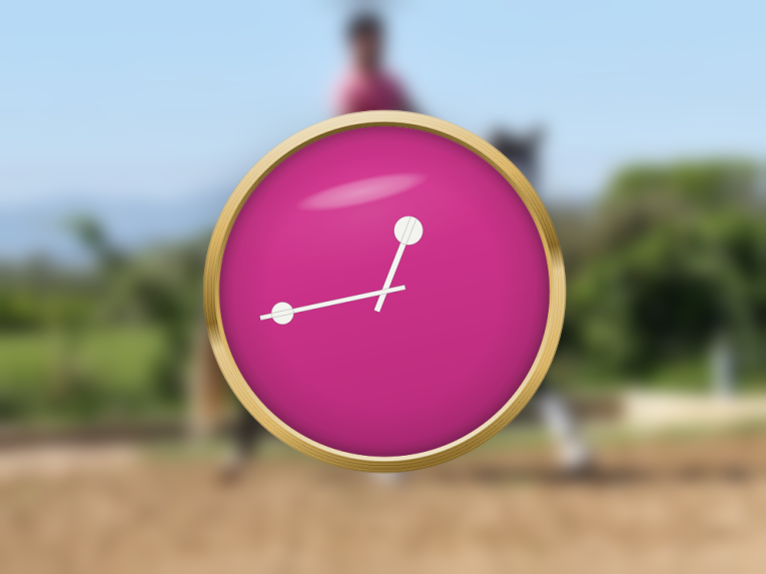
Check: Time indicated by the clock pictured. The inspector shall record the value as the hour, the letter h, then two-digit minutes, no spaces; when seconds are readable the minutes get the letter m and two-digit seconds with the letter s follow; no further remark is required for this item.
12h43
